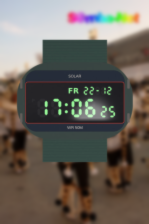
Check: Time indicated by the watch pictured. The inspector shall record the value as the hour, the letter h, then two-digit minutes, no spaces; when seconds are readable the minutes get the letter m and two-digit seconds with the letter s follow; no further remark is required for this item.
17h06m25s
